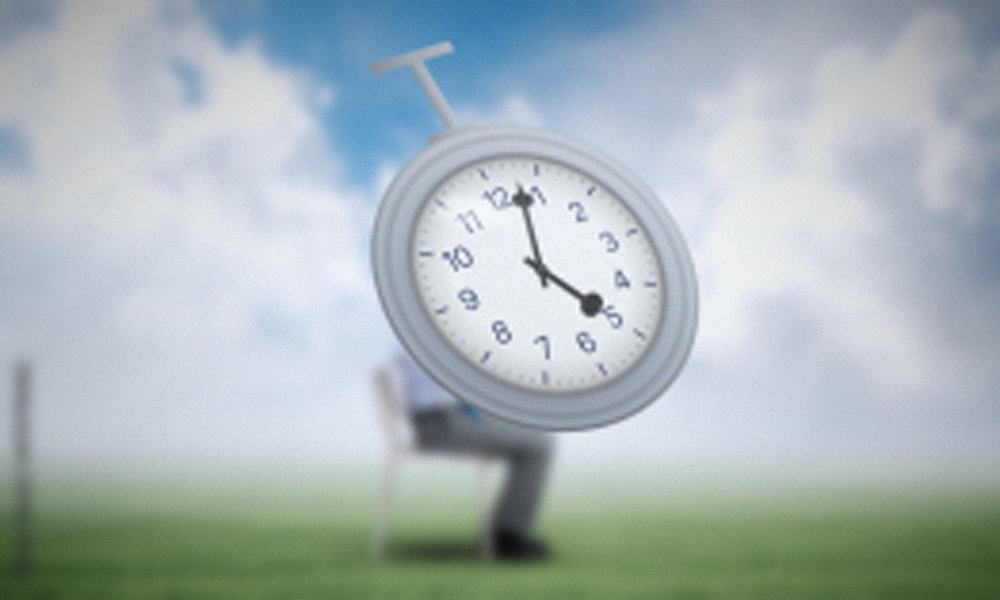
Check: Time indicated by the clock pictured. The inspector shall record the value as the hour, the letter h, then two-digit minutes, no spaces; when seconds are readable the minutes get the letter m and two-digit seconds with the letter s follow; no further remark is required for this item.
5h03
